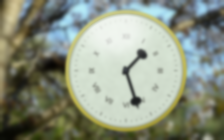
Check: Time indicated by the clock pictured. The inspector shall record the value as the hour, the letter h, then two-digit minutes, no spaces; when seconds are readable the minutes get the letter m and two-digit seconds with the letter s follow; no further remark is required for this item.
1h27
